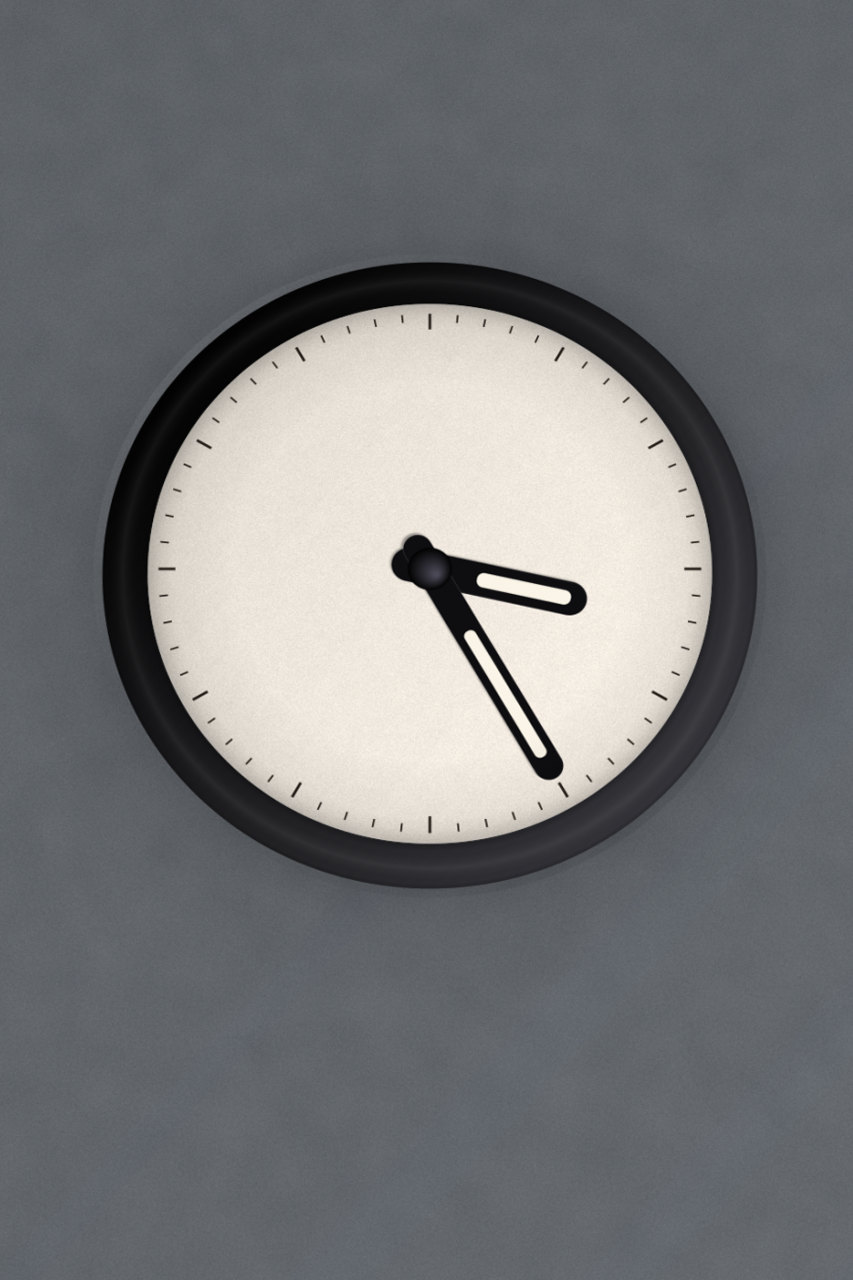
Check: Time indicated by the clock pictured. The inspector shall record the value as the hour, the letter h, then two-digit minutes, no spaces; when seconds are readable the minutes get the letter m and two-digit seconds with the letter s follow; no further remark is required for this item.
3h25
